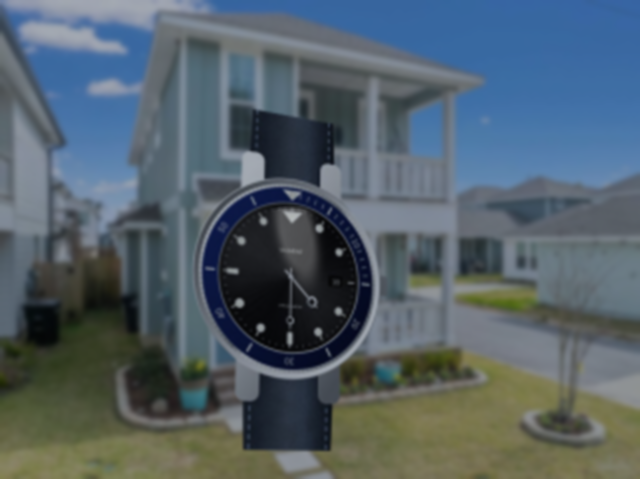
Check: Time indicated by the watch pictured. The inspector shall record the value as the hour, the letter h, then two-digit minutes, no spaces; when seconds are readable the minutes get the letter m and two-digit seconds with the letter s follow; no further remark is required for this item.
4h30
